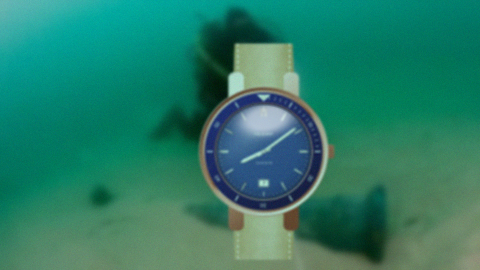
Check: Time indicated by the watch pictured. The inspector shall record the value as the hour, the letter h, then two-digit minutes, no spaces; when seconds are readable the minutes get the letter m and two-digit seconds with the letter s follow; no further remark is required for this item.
8h09
